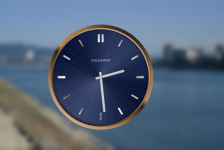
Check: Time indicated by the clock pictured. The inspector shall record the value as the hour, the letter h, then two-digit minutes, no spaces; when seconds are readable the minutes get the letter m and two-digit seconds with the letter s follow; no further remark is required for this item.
2h29
